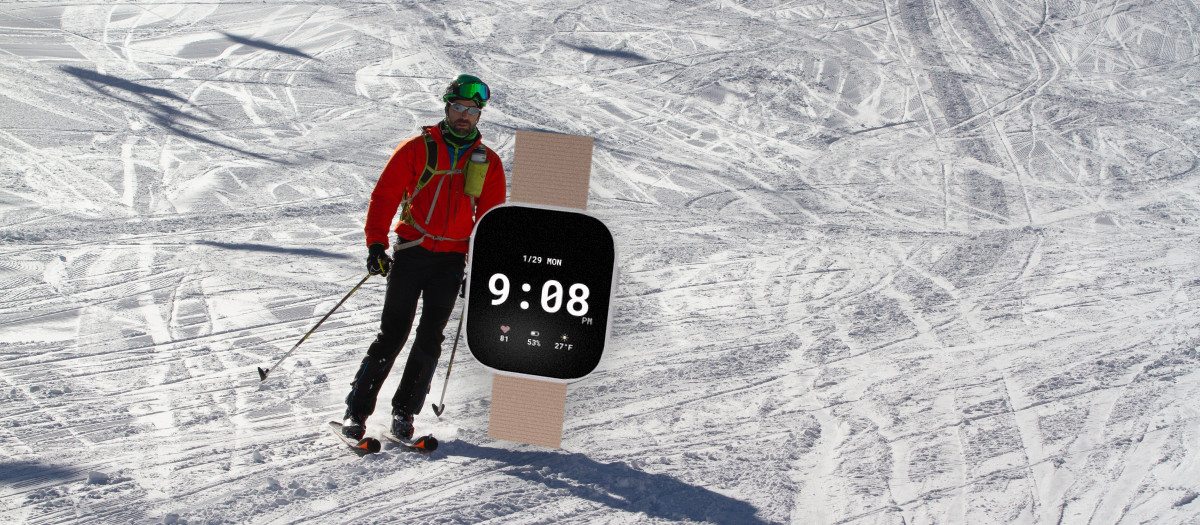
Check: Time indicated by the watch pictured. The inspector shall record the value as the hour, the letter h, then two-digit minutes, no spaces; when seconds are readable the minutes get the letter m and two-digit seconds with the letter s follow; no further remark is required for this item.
9h08
